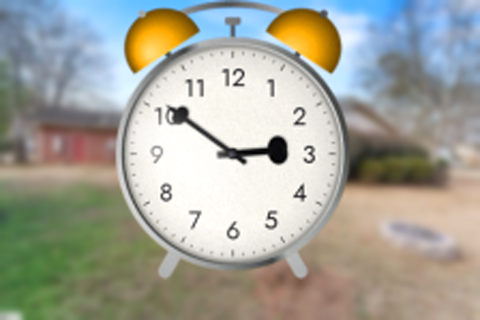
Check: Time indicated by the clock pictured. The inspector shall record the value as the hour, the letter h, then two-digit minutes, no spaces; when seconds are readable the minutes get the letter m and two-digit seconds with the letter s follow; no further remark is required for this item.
2h51
